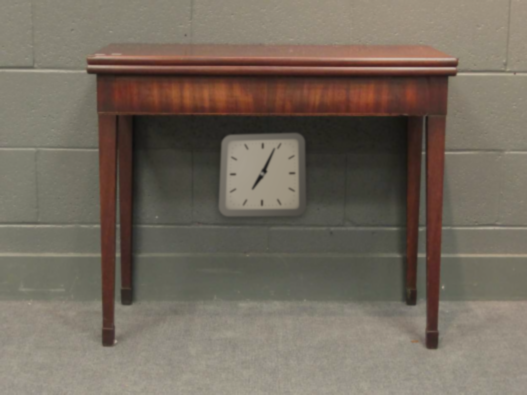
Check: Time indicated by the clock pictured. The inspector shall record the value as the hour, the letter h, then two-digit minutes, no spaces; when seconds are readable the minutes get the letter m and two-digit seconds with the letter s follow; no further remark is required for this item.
7h04
